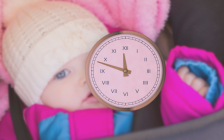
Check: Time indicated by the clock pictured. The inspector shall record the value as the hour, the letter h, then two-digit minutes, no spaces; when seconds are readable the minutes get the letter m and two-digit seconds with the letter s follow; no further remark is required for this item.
11h48
